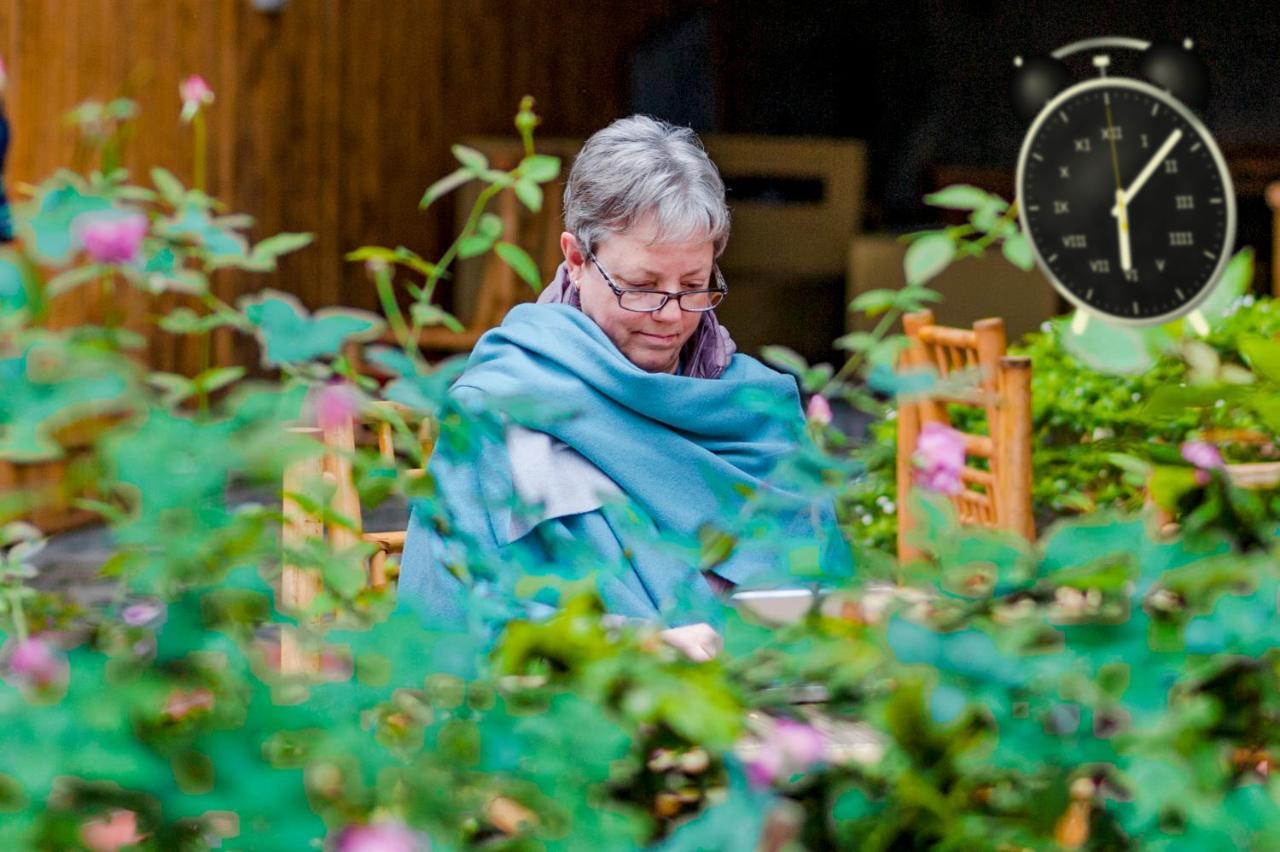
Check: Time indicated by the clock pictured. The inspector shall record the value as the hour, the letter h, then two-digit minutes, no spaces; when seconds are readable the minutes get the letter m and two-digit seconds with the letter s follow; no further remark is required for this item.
6h08m00s
